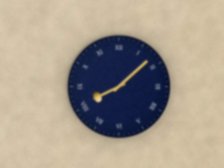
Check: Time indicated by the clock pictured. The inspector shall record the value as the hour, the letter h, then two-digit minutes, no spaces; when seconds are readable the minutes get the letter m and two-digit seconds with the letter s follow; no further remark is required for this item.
8h08
